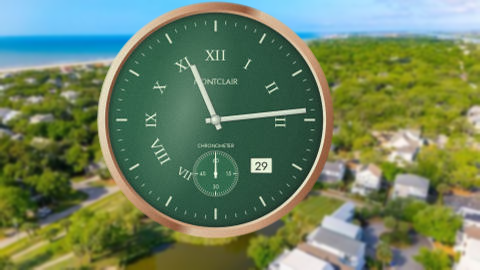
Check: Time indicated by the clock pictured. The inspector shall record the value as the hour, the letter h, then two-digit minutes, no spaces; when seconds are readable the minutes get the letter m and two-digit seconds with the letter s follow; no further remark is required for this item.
11h14
